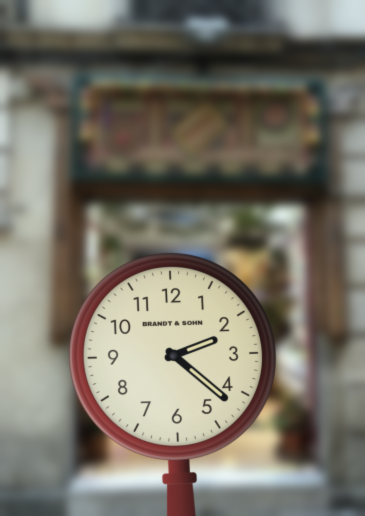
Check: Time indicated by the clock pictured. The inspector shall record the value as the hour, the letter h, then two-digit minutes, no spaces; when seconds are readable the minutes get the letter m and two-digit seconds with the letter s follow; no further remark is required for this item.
2h22
